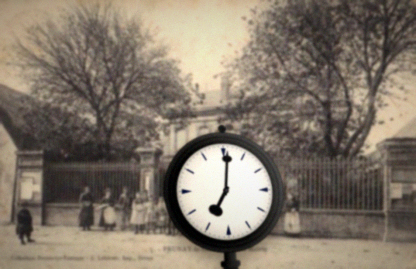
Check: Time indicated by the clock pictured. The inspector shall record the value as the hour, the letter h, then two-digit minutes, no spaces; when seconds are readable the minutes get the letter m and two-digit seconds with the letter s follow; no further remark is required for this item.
7h01
